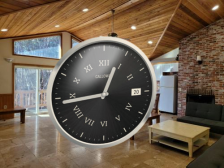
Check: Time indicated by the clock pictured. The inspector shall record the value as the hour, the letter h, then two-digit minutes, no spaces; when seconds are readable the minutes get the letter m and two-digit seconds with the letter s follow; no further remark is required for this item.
12h44
